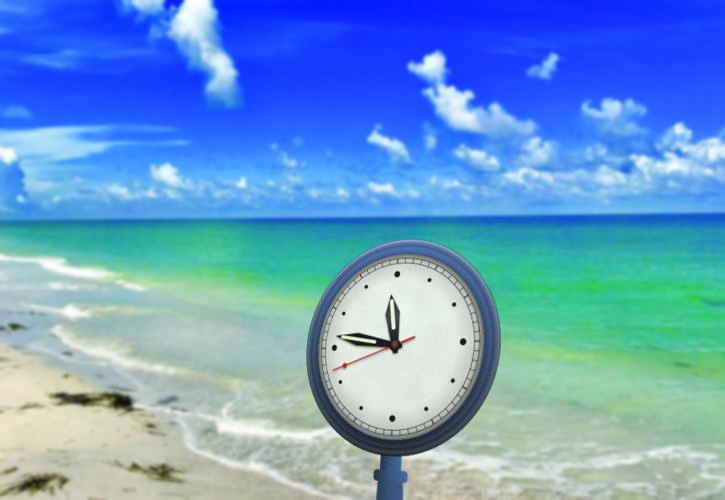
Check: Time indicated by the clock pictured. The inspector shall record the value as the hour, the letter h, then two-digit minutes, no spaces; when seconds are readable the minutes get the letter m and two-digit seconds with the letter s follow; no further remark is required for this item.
11h46m42s
